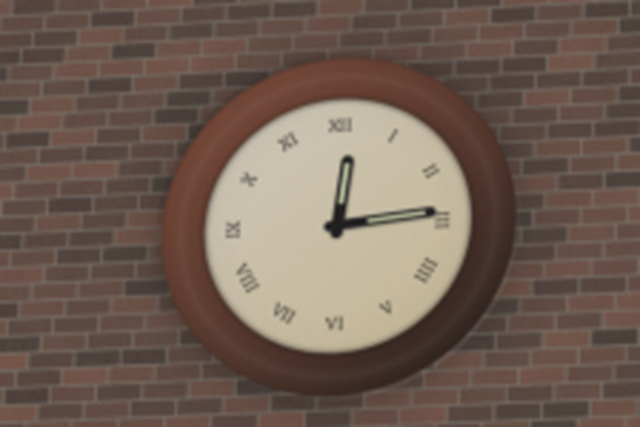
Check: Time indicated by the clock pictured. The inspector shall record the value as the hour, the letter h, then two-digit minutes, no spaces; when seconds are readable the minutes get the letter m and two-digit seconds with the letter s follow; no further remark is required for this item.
12h14
